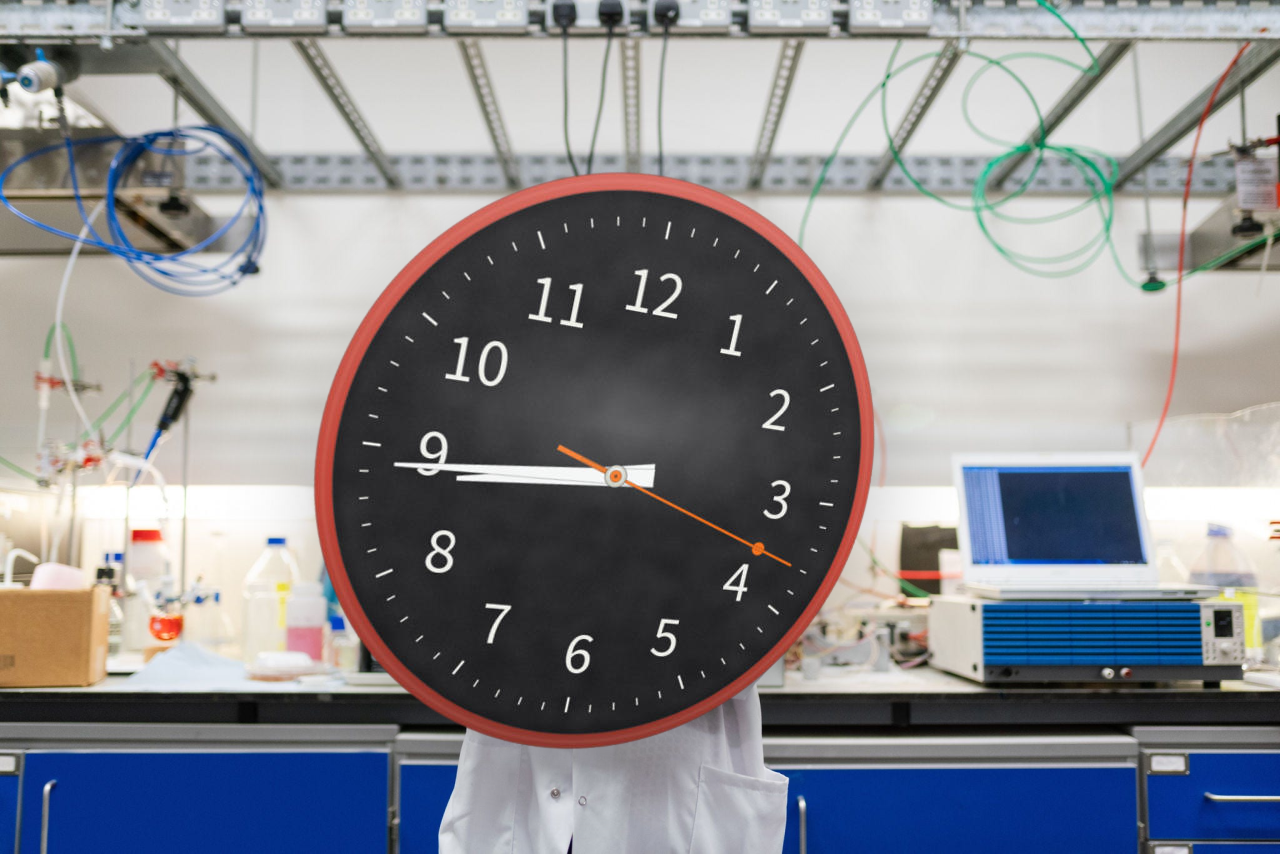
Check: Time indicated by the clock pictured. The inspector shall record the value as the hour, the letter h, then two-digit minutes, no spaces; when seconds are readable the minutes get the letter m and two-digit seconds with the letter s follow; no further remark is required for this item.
8h44m18s
